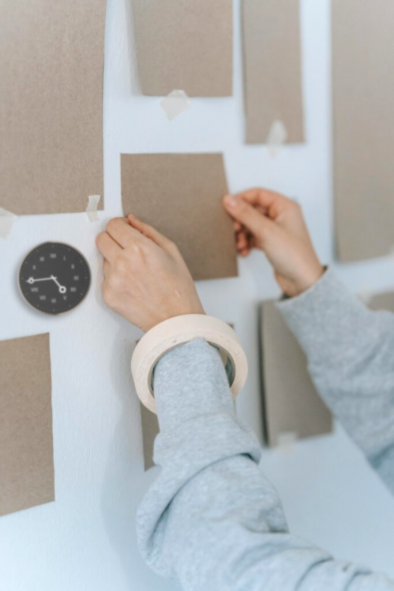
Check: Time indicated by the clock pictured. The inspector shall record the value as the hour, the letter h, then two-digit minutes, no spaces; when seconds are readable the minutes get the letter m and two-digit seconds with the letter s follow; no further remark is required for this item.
4h44
